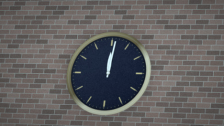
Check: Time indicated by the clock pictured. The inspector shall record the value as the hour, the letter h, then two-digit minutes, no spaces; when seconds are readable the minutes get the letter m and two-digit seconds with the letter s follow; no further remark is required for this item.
12h01
